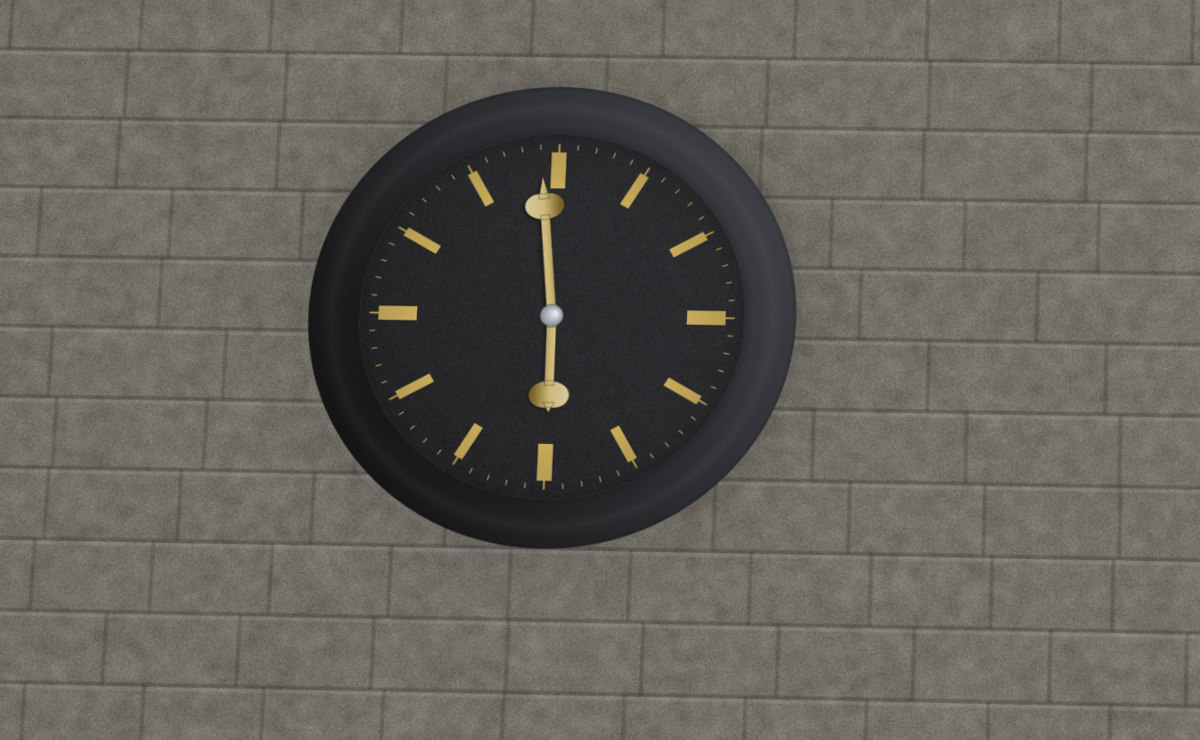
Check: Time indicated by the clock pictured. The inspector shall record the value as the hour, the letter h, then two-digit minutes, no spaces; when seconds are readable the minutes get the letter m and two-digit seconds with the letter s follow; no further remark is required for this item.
5h59
